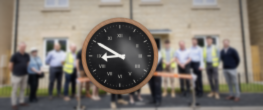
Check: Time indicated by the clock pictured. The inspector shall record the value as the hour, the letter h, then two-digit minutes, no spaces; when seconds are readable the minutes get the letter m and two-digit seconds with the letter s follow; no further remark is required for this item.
8h50
